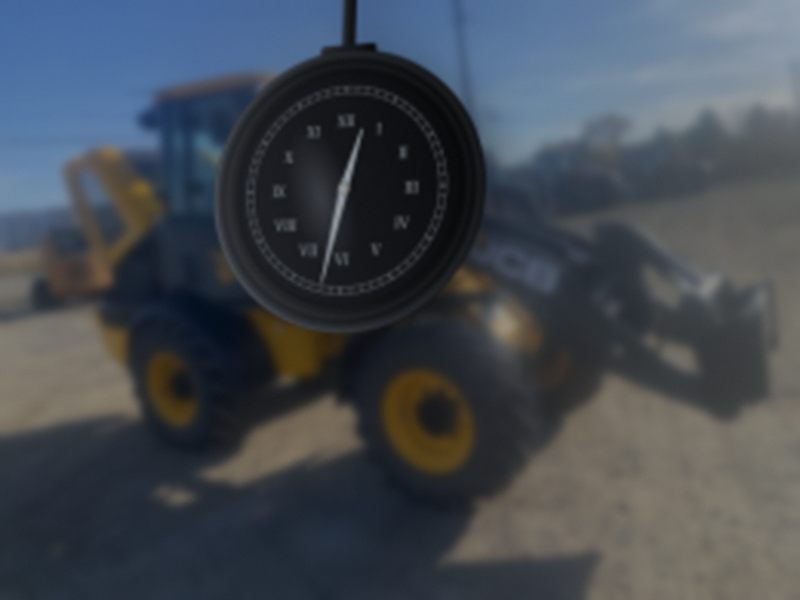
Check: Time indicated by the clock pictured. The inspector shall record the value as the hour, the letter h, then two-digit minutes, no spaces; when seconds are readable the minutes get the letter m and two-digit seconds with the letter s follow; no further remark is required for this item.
12h32
